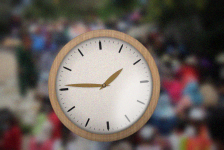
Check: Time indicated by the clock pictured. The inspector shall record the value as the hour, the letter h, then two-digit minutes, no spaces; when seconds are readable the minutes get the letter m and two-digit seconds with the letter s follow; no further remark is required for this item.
1h46
